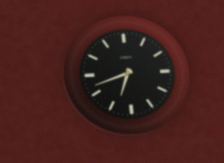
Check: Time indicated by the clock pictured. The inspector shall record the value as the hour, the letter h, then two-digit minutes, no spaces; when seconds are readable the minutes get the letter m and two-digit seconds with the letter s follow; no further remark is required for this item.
6h42
